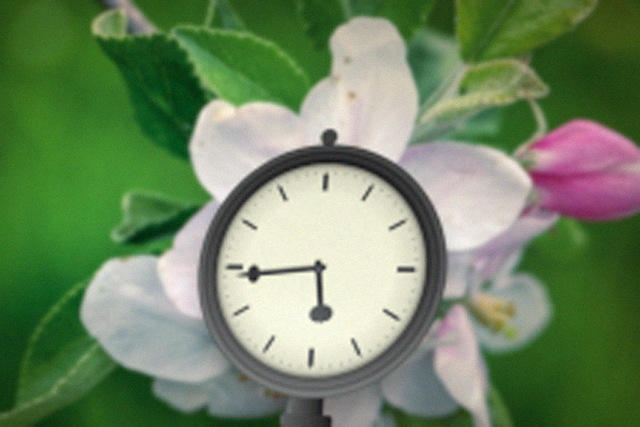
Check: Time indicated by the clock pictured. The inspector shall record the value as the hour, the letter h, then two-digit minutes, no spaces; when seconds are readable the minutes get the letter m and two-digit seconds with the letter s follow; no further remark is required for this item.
5h44
